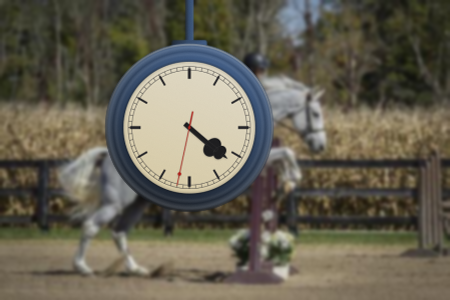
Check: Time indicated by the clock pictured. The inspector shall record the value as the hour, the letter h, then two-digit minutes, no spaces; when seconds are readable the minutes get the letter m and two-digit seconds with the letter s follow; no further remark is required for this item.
4h21m32s
